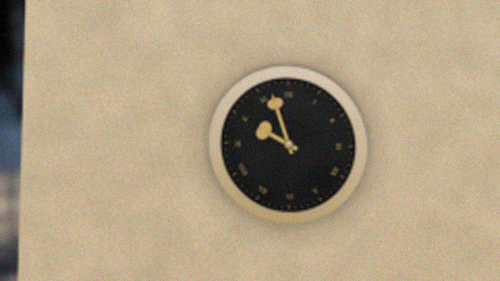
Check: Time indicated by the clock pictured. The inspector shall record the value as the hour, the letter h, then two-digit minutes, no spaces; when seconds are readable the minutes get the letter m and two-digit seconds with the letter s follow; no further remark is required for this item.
9h57
